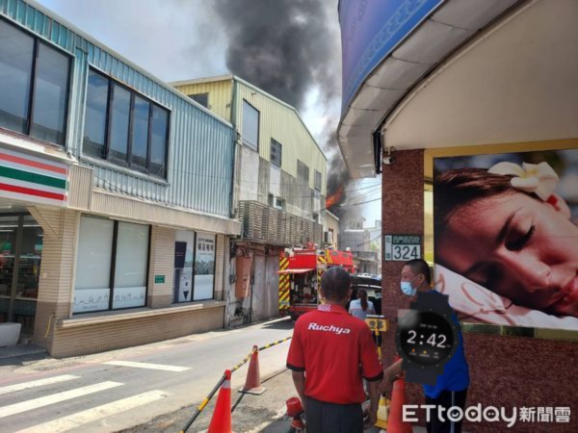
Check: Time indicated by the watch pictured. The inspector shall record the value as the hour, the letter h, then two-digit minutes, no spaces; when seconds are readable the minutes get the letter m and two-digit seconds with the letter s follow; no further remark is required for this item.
2h42
